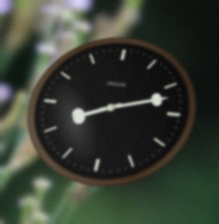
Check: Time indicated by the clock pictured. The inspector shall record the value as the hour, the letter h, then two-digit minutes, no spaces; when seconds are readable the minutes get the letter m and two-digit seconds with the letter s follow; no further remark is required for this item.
8h12
